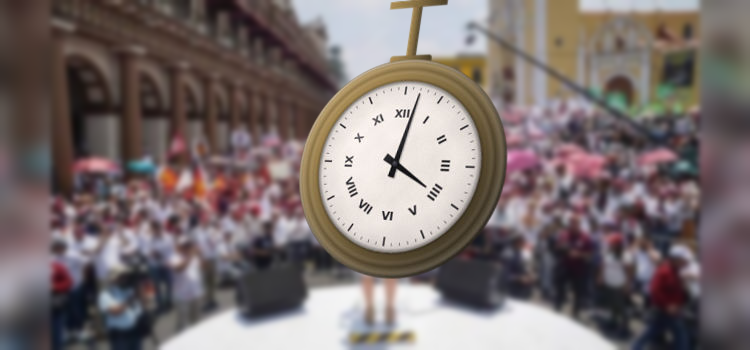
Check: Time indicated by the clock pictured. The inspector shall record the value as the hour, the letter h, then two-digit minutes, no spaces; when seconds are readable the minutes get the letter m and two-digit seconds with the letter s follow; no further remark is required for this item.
4h02
